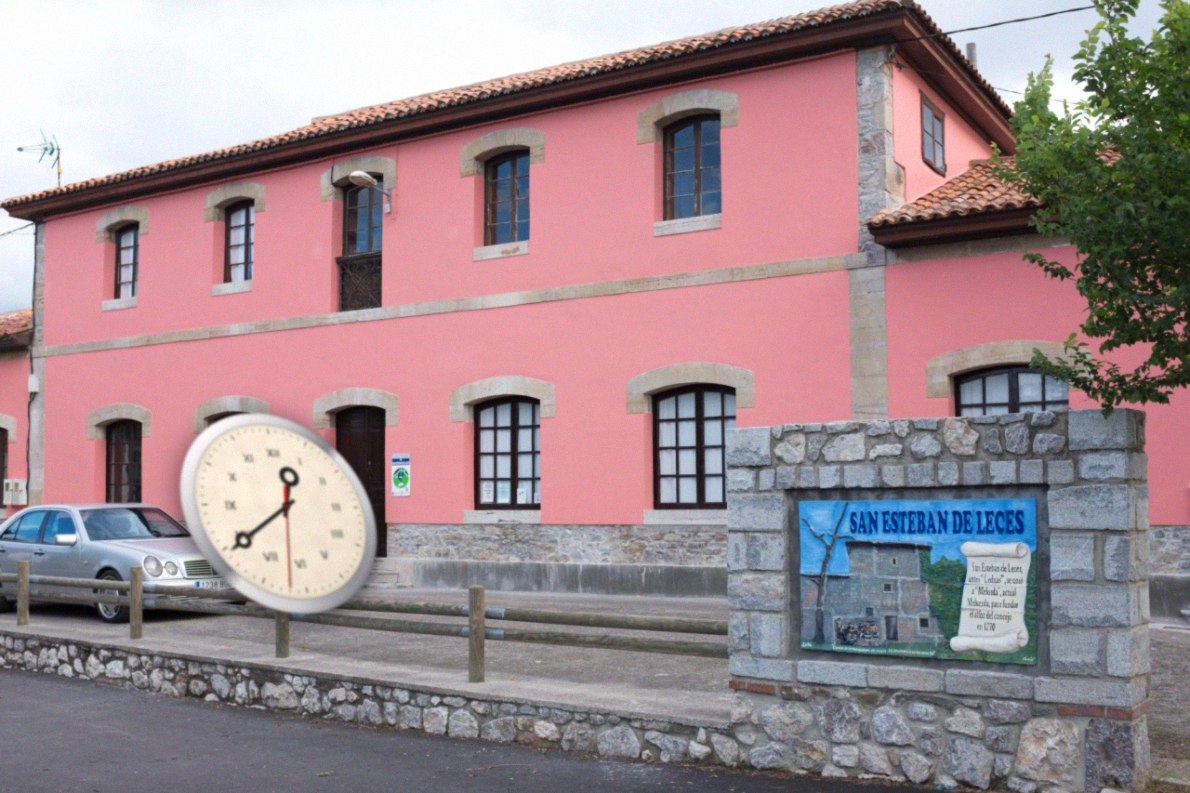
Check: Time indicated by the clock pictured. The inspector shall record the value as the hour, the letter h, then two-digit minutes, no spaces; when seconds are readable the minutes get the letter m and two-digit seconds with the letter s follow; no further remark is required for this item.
12h39m32s
